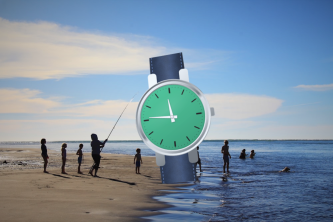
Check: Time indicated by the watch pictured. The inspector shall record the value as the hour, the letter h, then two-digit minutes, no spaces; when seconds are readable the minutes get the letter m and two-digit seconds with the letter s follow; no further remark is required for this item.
11h46
